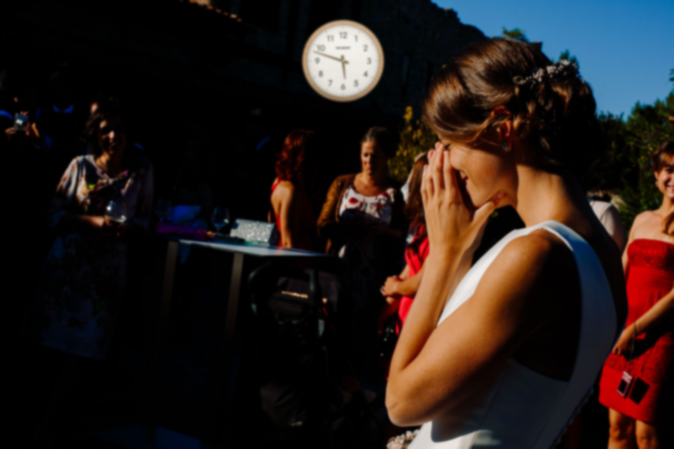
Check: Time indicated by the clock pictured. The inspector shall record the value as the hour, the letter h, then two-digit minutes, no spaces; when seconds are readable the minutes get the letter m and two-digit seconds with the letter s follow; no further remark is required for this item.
5h48
